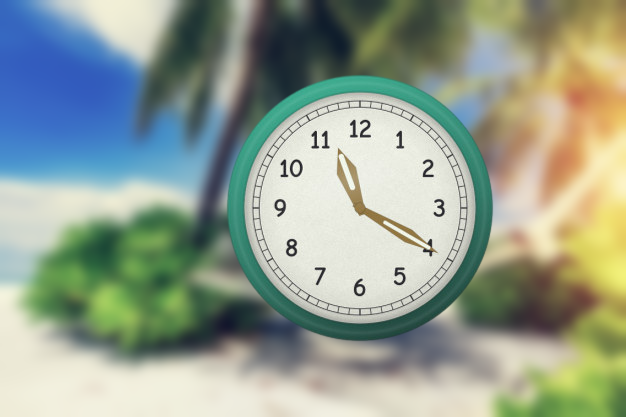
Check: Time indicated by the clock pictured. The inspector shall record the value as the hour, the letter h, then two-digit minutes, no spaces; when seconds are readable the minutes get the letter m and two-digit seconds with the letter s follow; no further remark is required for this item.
11h20
